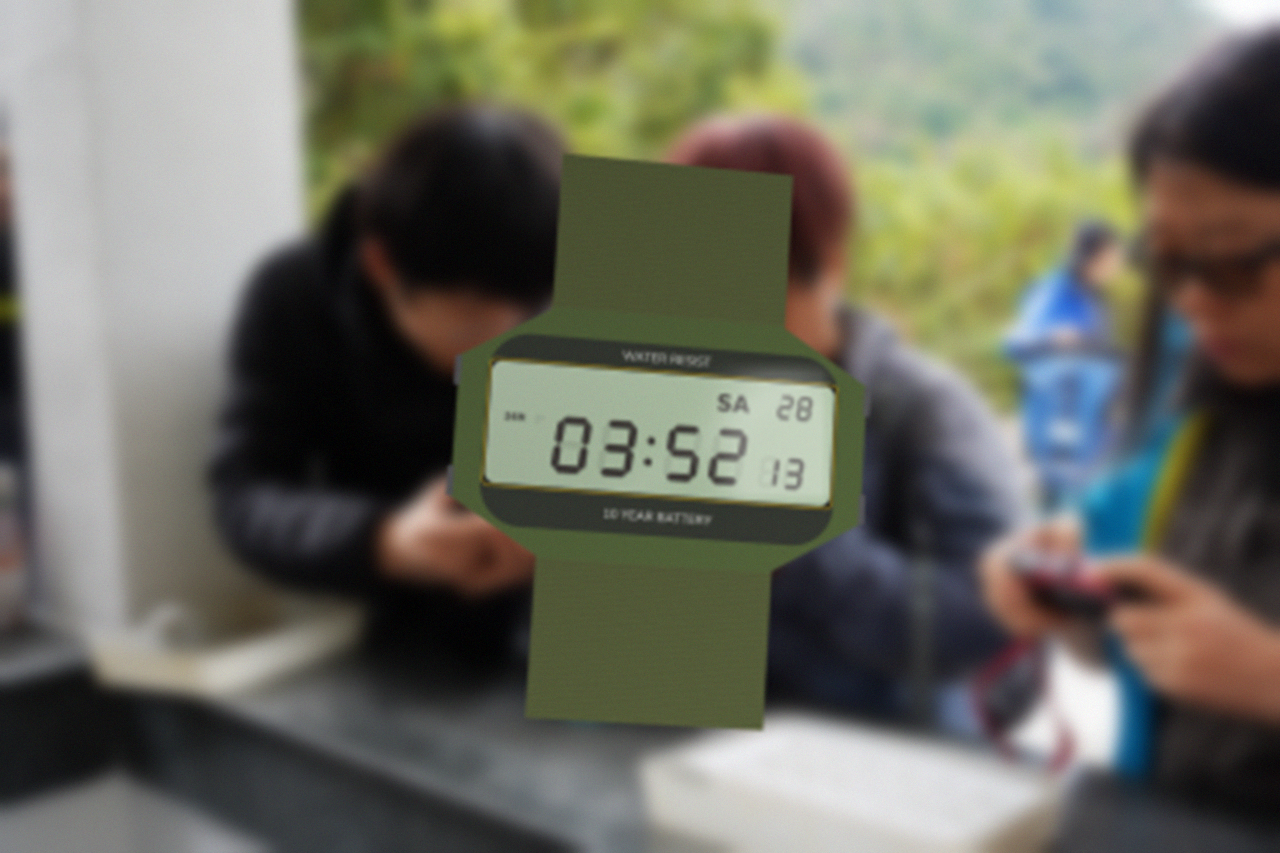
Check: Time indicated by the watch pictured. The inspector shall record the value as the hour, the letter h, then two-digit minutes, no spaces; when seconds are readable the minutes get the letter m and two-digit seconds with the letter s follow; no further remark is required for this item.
3h52m13s
